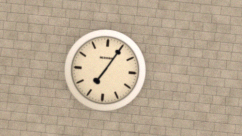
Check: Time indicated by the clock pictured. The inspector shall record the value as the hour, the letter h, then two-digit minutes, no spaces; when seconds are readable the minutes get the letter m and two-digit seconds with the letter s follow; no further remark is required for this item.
7h05
